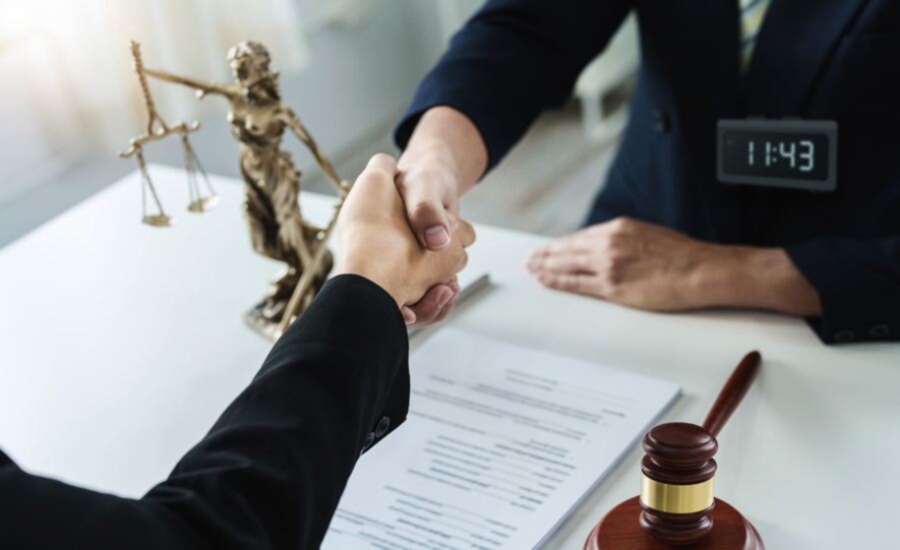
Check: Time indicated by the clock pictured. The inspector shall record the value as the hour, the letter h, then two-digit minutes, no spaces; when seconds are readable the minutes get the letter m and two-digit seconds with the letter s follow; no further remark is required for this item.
11h43
